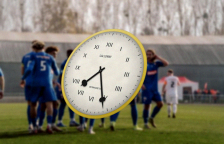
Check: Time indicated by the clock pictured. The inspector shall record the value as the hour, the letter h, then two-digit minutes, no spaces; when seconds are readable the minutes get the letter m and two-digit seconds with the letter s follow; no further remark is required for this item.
7h26
